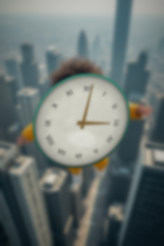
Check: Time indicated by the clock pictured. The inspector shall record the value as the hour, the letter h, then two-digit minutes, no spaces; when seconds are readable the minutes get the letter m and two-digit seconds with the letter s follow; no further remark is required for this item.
3h01
